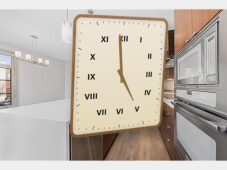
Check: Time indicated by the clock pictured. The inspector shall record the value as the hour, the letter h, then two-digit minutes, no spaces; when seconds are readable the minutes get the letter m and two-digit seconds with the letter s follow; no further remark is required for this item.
4h59
